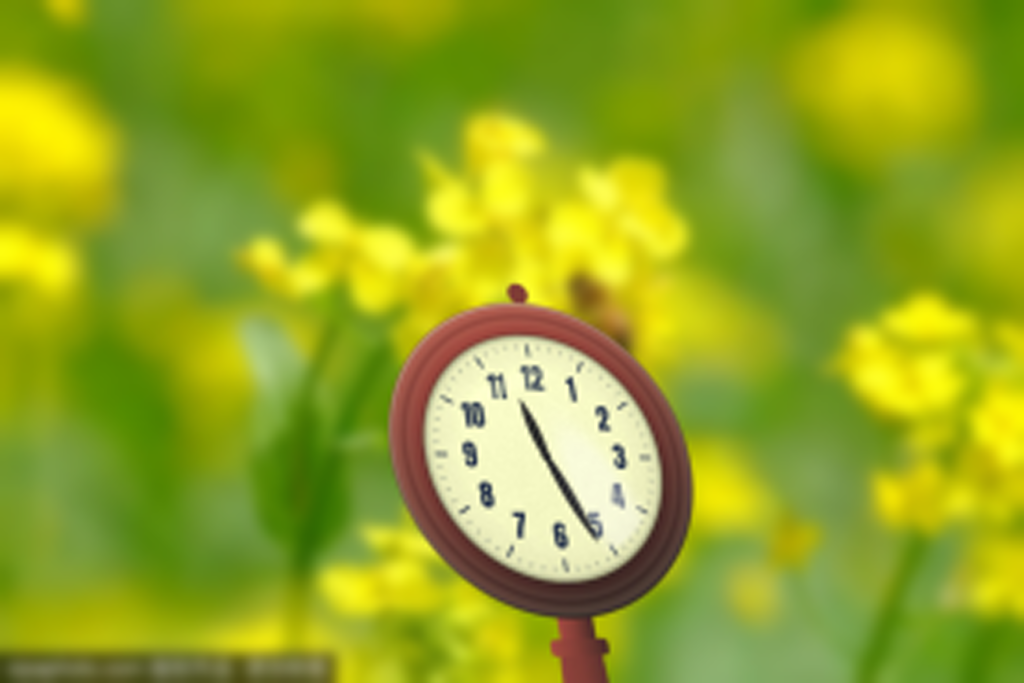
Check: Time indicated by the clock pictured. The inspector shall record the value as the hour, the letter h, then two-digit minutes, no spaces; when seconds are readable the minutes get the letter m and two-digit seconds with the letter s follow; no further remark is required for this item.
11h26
